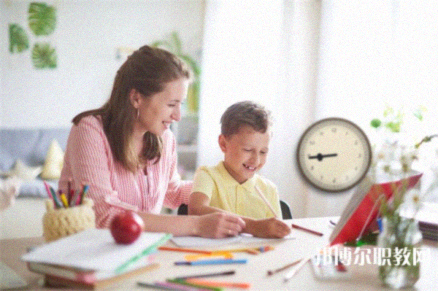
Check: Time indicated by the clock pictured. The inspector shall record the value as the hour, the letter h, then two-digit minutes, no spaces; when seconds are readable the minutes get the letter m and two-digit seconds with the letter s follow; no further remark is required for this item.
8h44
